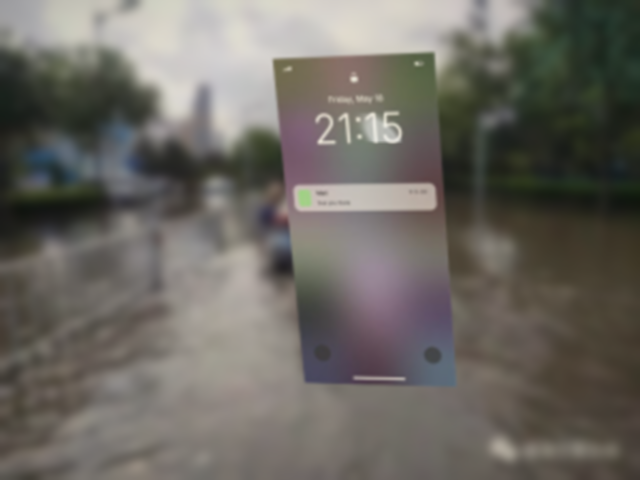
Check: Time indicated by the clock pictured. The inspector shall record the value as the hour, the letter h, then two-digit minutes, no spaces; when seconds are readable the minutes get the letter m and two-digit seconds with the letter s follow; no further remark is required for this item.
21h15
